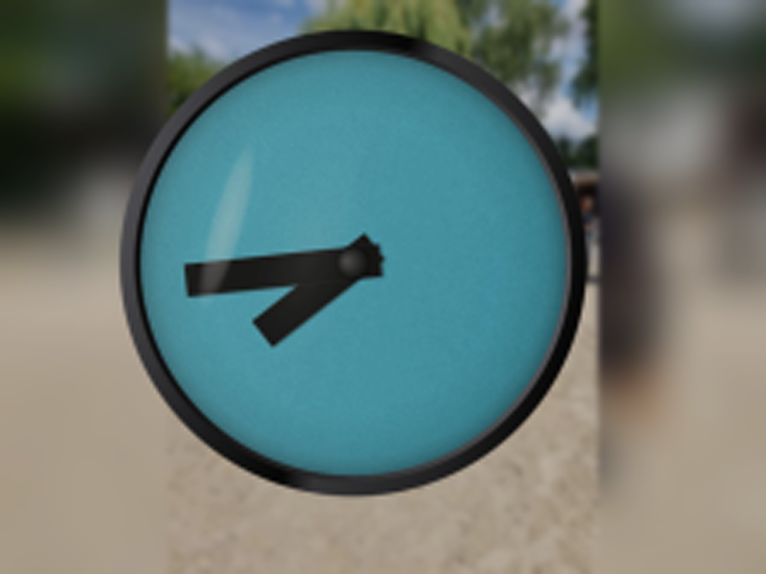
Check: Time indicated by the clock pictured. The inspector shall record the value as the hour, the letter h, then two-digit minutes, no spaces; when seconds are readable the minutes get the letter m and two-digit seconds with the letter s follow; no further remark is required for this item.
7h44
